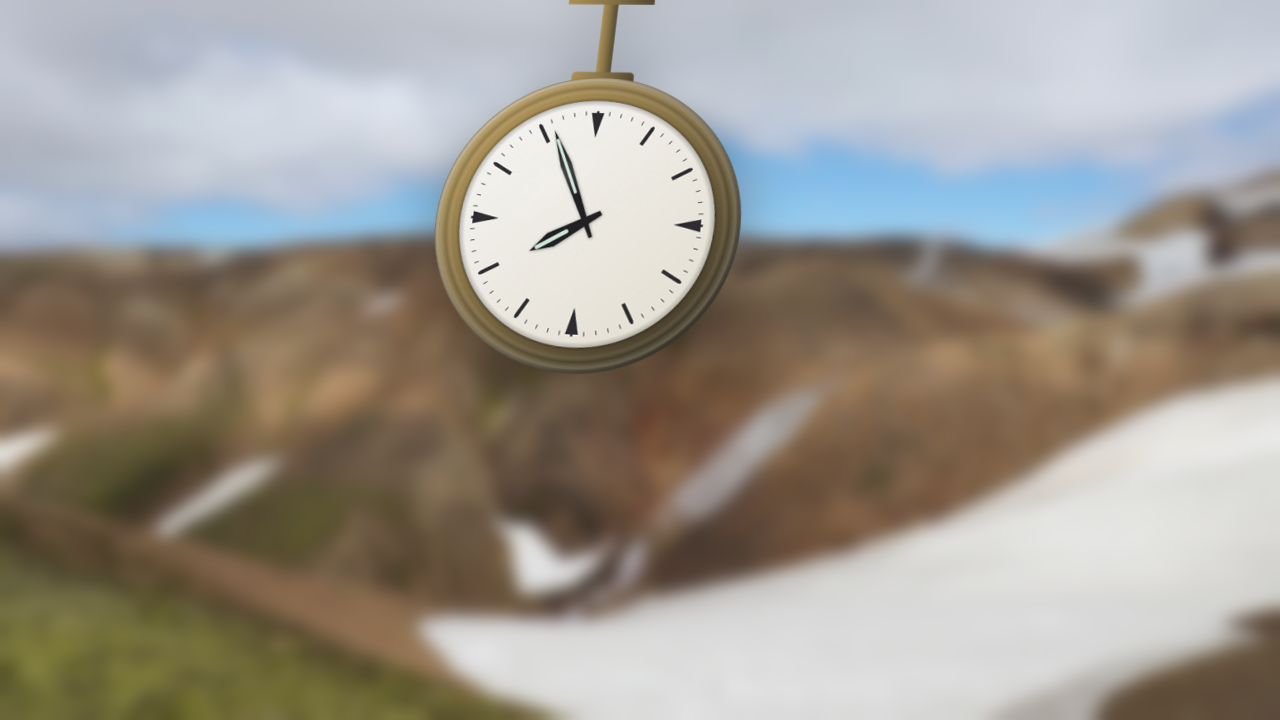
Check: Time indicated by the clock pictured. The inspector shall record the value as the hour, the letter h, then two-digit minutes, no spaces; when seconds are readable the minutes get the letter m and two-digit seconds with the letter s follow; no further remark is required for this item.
7h56
